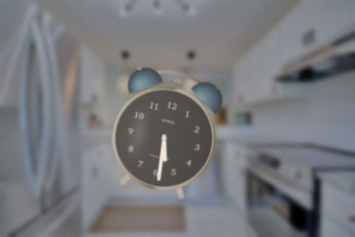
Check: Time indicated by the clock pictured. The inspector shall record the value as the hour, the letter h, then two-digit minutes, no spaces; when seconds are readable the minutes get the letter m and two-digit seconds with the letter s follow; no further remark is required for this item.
5h29
